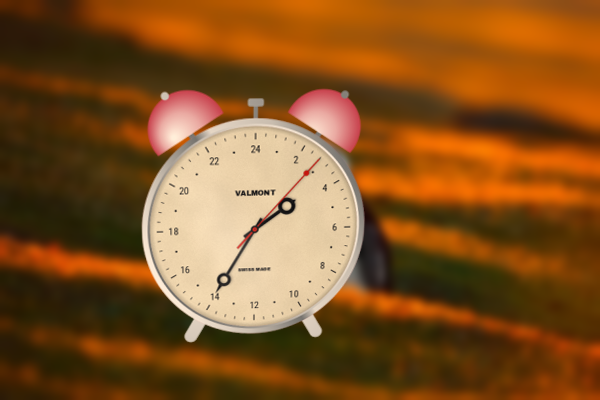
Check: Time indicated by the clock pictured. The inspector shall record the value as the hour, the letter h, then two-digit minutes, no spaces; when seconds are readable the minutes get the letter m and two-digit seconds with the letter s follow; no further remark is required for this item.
3h35m07s
